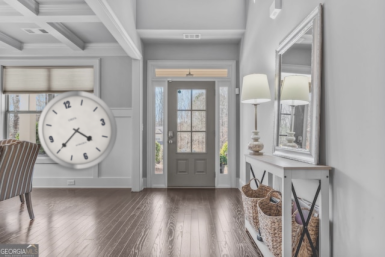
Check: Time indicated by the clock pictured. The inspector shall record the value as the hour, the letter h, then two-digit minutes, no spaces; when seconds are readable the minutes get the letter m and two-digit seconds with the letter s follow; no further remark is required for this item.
4h40
